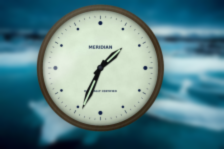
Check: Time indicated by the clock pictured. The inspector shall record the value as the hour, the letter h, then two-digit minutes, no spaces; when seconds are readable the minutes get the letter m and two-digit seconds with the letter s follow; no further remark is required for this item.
1h34
